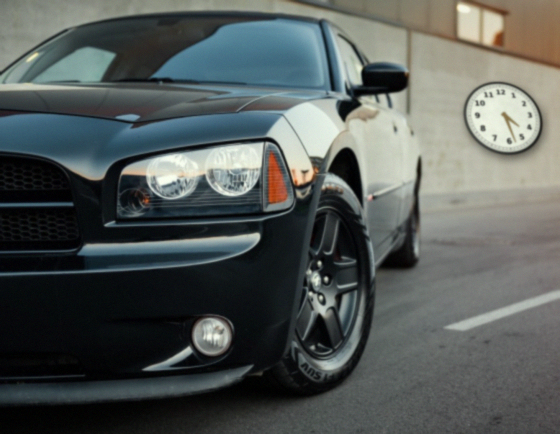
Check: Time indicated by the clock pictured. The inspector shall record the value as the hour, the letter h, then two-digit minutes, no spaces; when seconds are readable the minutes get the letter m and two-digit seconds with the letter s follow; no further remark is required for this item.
4h28
